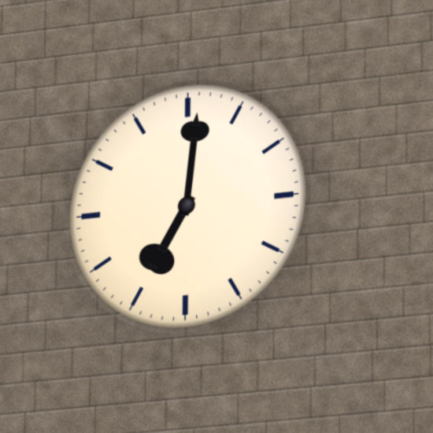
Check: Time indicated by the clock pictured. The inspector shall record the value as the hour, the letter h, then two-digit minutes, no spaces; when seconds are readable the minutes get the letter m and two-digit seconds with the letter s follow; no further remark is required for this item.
7h01
